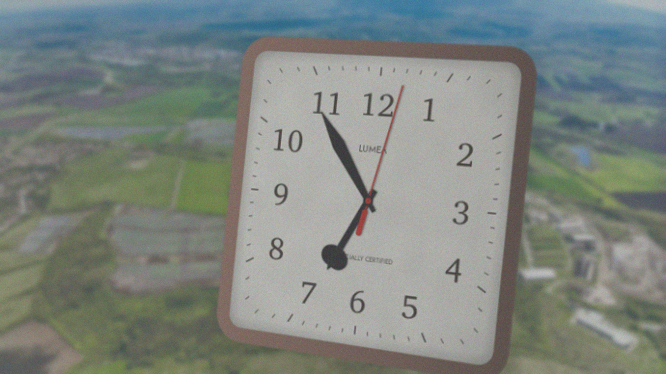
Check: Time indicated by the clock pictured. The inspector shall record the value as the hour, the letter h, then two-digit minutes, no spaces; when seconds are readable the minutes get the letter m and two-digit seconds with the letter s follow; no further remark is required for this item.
6h54m02s
